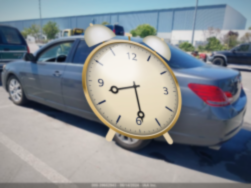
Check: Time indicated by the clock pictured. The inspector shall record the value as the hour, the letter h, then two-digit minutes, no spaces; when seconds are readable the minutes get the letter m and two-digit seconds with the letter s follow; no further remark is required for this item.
8h29
